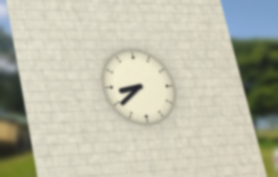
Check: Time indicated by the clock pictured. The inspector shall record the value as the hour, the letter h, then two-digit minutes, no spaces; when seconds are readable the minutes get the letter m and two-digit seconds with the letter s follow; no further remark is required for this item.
8h39
